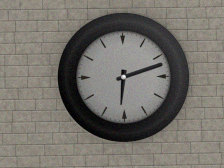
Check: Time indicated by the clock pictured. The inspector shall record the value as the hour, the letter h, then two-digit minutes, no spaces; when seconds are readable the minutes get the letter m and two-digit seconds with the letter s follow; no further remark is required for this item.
6h12
